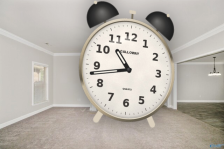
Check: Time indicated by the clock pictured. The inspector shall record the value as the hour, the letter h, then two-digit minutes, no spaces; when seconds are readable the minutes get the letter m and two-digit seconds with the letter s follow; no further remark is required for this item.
10h43
